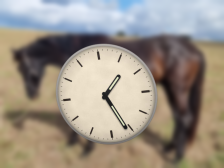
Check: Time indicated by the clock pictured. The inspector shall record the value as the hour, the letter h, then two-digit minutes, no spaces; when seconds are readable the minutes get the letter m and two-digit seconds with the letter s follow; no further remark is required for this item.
1h26
